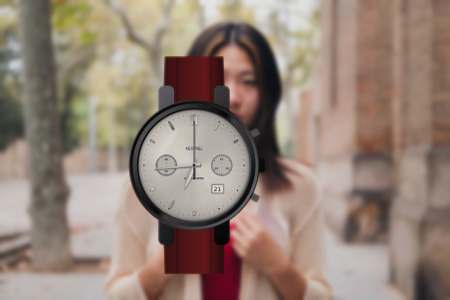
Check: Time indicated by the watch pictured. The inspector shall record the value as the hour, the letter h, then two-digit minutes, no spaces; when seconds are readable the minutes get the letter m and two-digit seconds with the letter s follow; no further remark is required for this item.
6h44
